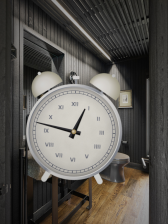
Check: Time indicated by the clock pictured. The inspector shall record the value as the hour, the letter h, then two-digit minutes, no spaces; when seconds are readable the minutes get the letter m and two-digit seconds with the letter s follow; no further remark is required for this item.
12h47
